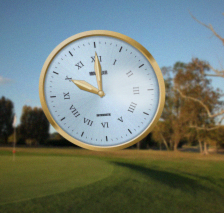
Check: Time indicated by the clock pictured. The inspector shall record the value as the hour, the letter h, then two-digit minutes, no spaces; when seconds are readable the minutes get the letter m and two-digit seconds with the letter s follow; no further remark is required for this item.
10h00
